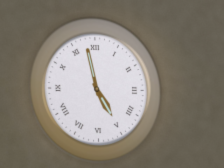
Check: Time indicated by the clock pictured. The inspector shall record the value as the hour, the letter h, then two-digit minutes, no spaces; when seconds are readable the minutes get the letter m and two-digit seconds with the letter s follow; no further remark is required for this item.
4h58
